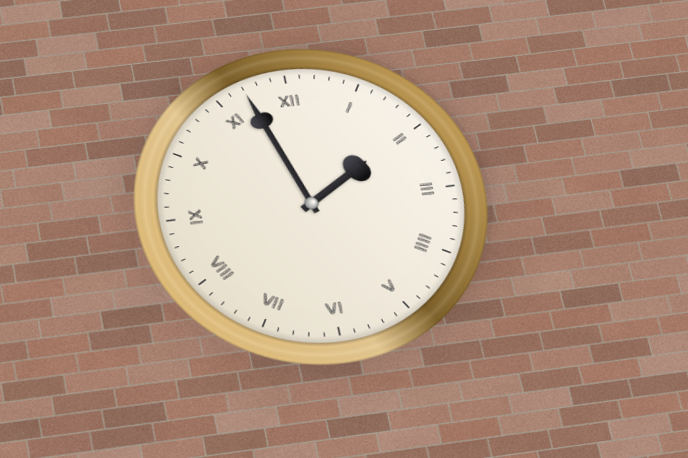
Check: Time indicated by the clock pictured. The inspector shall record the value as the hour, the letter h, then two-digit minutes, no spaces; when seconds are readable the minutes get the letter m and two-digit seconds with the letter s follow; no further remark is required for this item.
1h57
